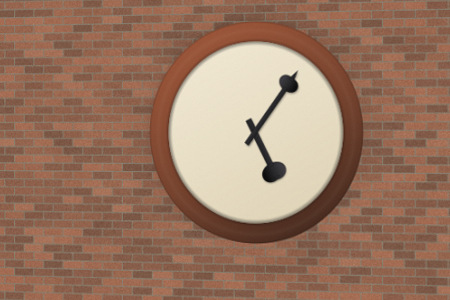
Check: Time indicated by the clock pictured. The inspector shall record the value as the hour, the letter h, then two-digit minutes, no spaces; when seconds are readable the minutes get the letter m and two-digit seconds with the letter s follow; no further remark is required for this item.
5h06
